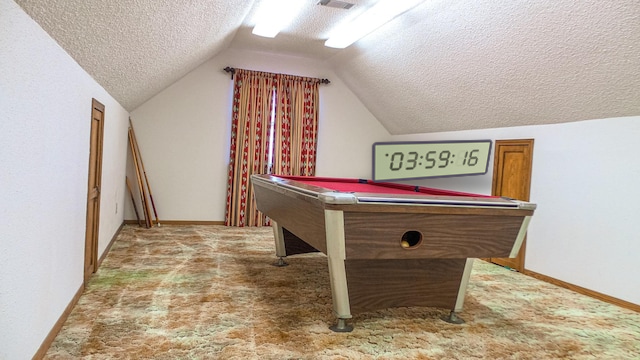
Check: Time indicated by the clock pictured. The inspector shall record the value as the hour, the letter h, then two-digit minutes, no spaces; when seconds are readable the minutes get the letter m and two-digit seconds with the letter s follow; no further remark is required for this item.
3h59m16s
